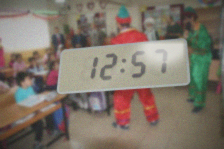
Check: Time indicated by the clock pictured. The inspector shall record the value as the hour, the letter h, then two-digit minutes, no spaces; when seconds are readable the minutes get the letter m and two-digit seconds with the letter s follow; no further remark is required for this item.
12h57
